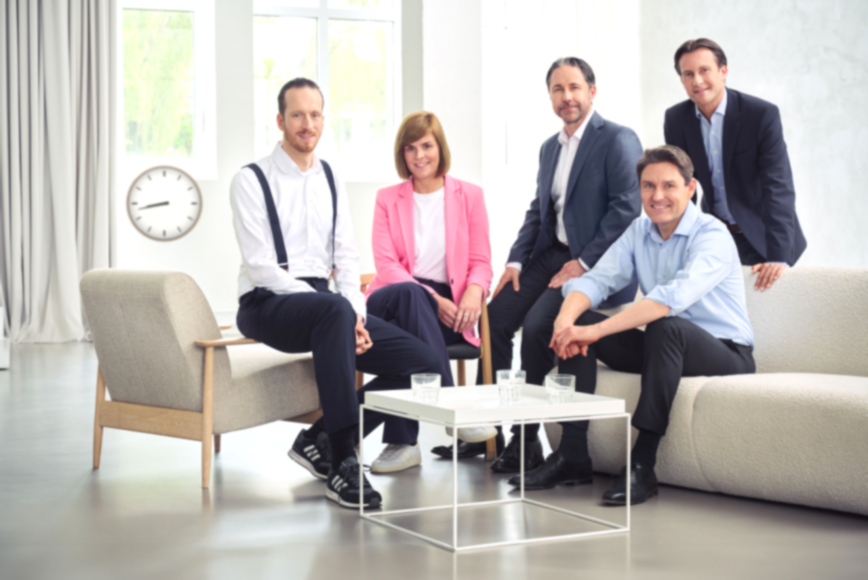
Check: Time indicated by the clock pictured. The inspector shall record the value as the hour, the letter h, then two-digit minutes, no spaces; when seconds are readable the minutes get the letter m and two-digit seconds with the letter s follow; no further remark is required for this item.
8h43
